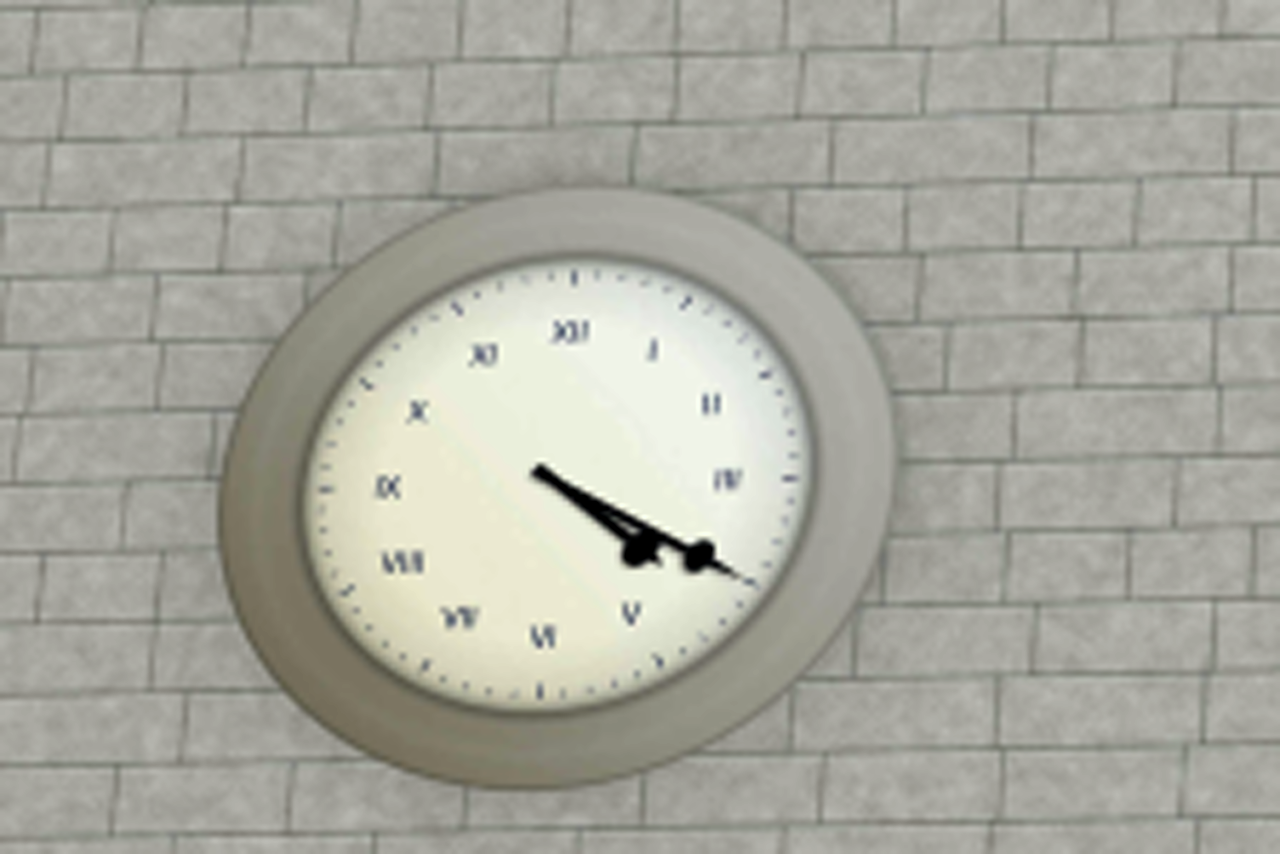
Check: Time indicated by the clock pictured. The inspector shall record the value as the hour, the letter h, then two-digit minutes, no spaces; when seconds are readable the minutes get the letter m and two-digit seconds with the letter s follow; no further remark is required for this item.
4h20
